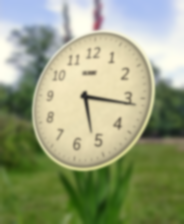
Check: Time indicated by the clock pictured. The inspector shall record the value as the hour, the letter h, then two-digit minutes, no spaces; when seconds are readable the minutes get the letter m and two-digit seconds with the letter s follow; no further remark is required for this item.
5h16
